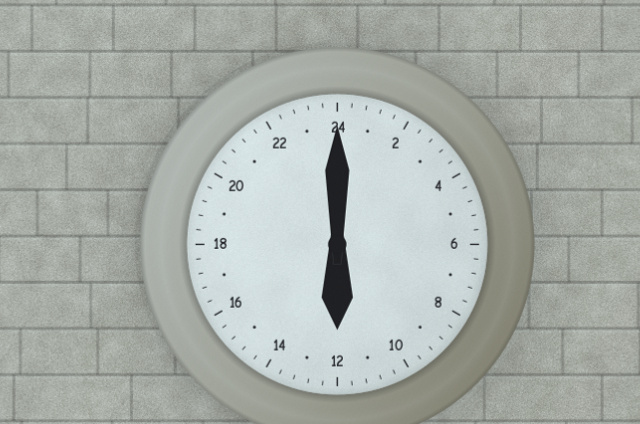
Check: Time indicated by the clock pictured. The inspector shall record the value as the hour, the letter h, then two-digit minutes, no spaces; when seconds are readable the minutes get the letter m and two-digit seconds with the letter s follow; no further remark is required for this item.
12h00
